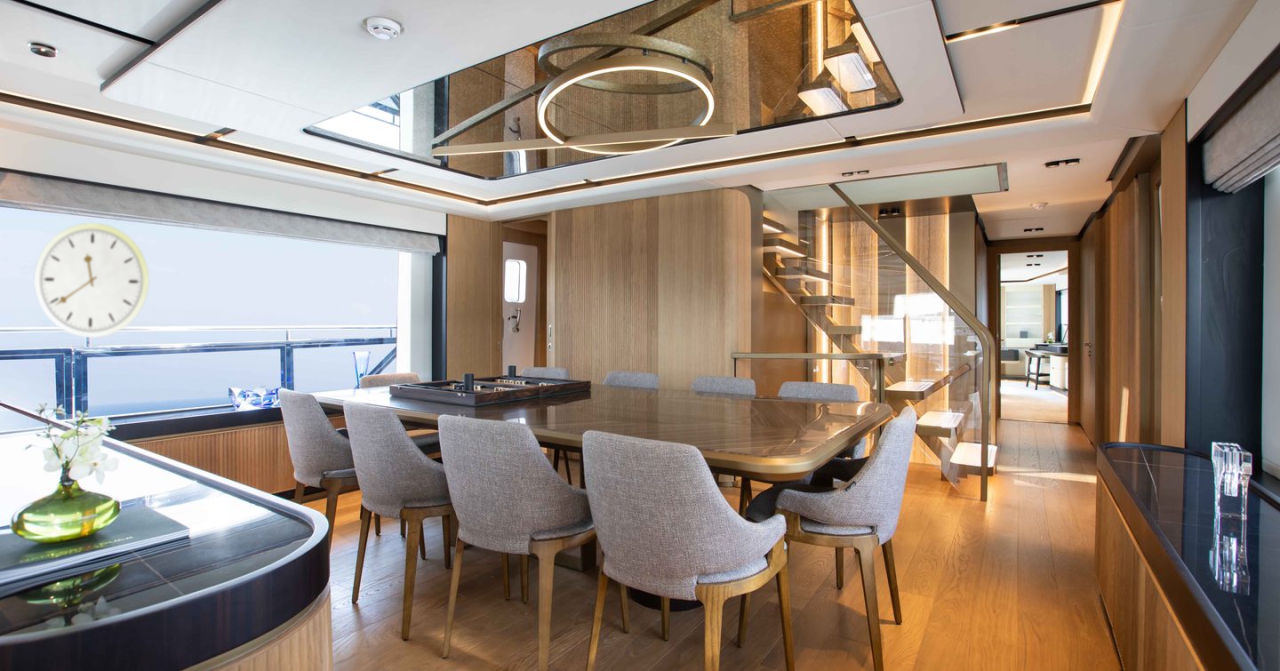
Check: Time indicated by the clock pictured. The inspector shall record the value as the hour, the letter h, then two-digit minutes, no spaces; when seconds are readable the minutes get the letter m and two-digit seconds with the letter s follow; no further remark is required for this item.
11h39
